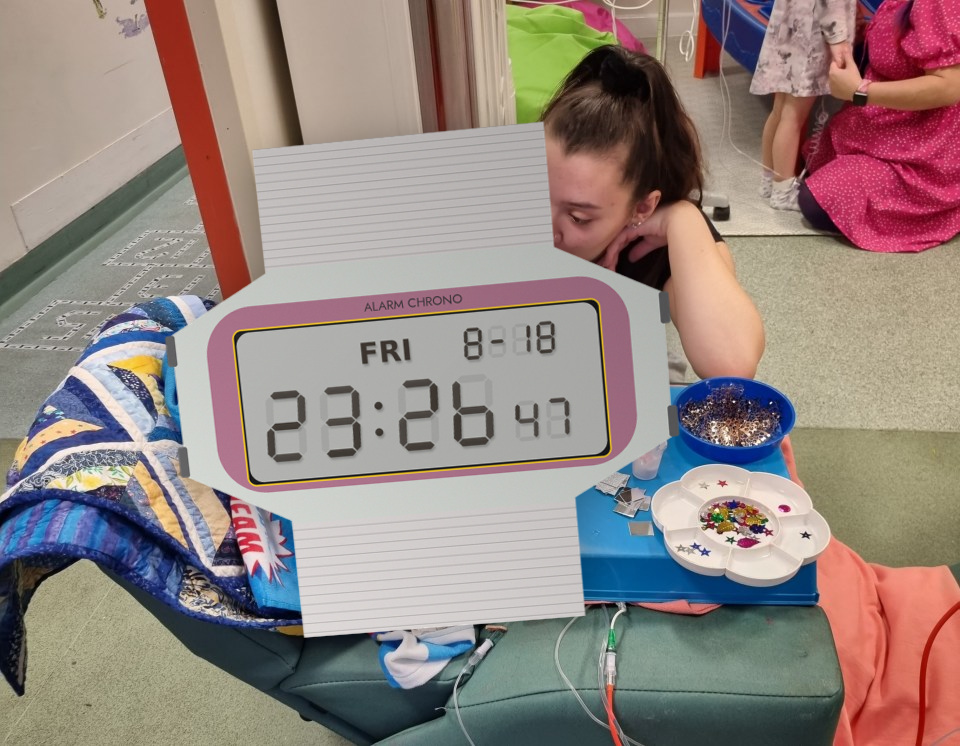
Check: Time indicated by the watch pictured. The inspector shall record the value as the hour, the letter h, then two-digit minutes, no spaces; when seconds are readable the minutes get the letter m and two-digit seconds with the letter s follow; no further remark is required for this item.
23h26m47s
